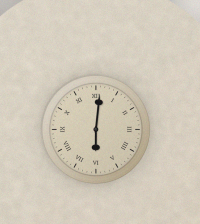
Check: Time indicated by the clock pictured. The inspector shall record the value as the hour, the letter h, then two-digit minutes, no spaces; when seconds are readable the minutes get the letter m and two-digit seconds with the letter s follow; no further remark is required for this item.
6h01
